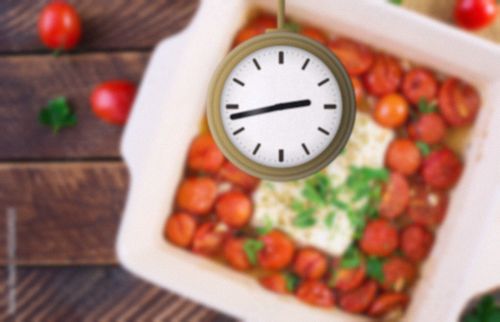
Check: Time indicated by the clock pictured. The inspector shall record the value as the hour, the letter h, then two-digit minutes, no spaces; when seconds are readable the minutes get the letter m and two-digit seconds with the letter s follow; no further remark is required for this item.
2h43
